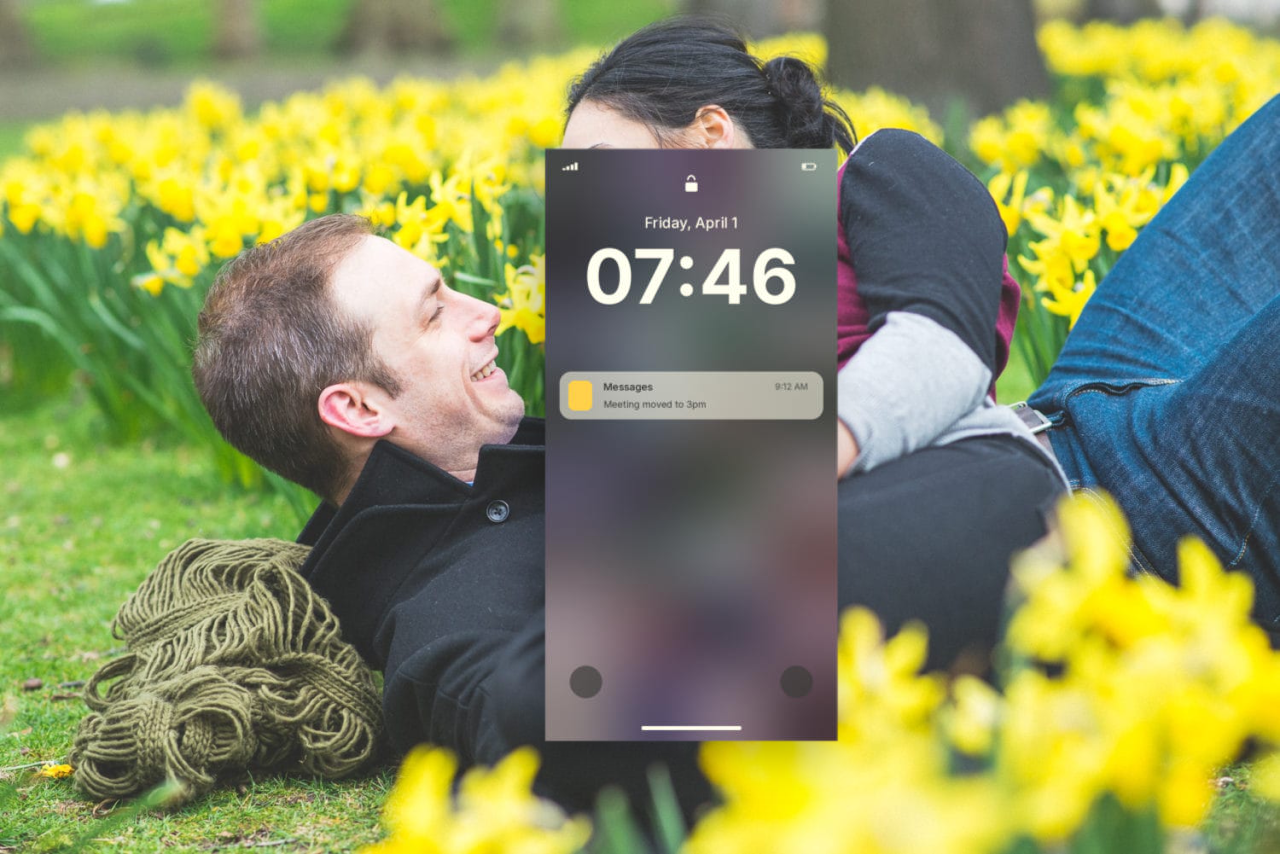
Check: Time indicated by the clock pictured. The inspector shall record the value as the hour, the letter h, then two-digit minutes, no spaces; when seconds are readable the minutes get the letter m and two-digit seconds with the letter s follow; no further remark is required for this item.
7h46
